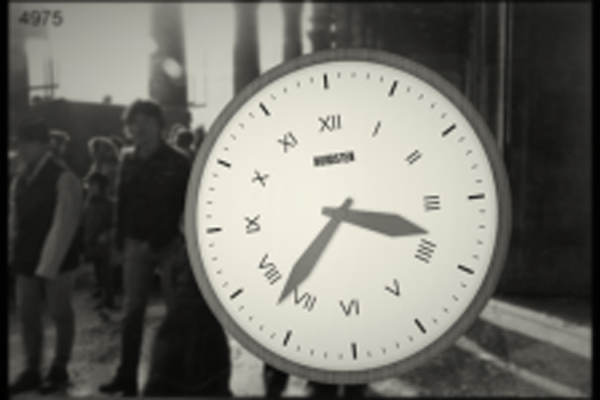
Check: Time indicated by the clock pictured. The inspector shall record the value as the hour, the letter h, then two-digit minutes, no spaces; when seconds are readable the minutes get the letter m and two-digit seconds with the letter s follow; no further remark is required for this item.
3h37
